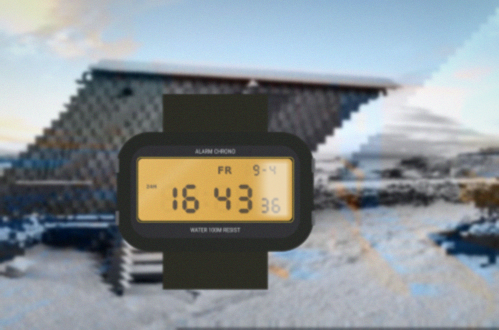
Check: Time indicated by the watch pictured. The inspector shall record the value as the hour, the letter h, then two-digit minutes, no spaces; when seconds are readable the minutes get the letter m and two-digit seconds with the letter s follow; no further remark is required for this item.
16h43m36s
